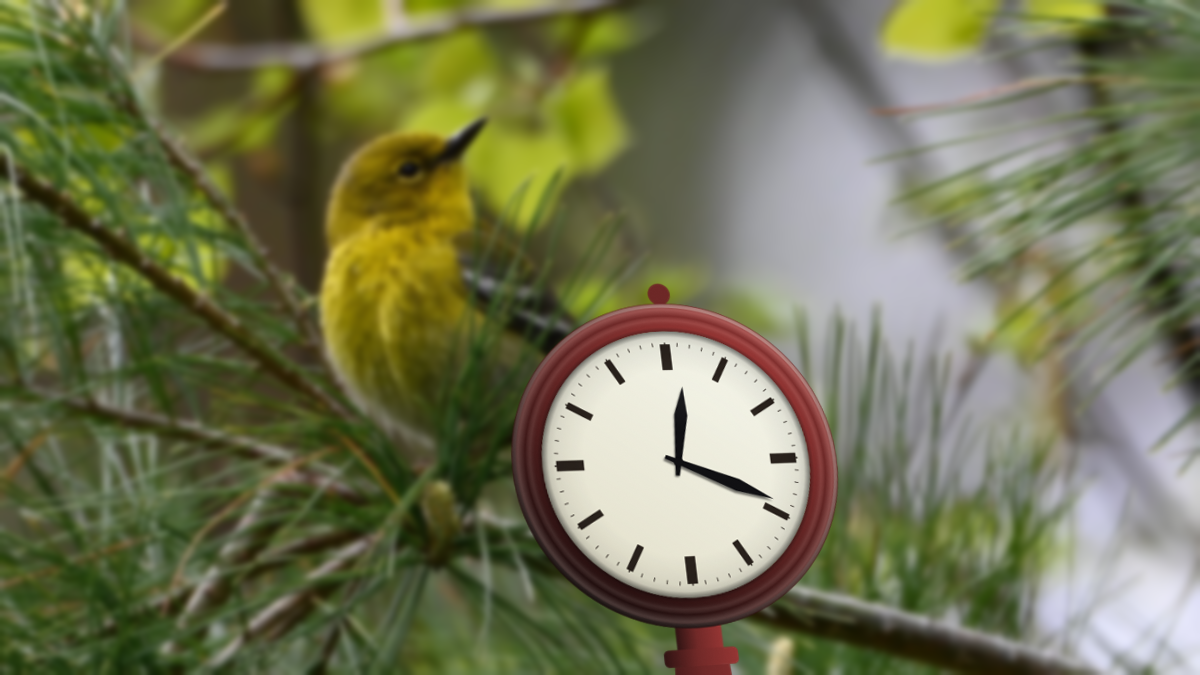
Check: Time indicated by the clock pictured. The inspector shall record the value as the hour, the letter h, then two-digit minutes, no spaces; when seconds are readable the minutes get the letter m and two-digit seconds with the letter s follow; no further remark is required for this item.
12h19
